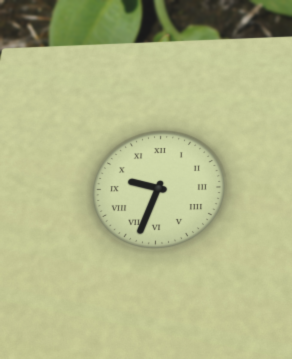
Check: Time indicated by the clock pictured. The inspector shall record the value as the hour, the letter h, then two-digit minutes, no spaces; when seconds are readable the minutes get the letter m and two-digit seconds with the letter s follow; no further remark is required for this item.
9h33
